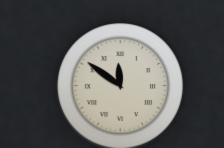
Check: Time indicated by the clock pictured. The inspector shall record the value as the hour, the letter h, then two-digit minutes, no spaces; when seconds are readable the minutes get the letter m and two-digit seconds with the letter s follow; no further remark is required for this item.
11h51
